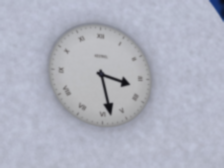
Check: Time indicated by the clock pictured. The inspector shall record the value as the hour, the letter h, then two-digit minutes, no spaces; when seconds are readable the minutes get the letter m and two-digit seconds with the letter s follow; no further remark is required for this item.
3h28
